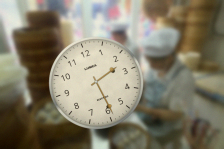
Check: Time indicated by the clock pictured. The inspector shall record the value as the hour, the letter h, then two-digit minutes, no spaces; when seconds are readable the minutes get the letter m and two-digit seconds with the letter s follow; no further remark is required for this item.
2h29
